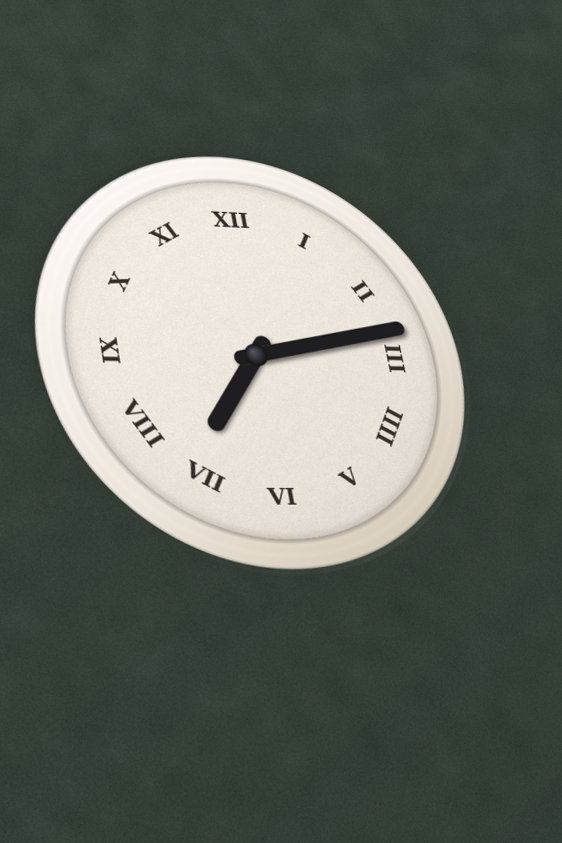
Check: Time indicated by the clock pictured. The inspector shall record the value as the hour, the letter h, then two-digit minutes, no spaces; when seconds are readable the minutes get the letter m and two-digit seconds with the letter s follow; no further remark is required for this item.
7h13
